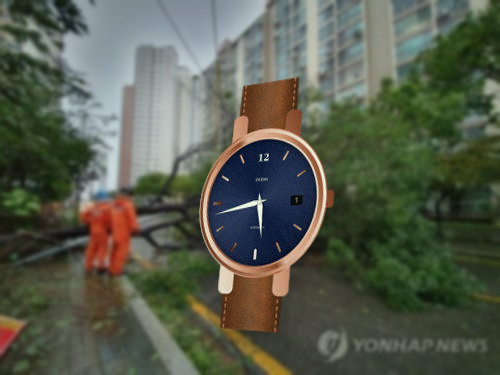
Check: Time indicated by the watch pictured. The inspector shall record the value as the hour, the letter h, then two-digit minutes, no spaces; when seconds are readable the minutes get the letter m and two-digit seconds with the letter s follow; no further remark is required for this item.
5h43
